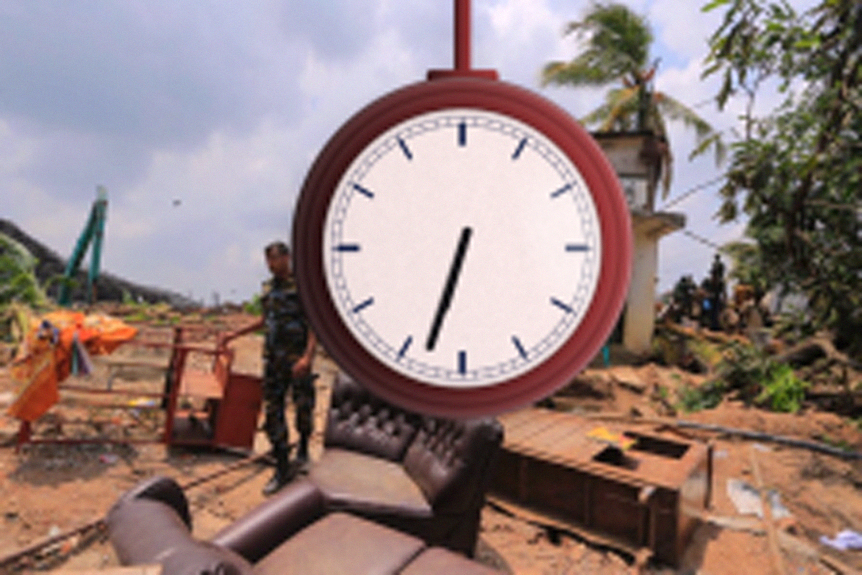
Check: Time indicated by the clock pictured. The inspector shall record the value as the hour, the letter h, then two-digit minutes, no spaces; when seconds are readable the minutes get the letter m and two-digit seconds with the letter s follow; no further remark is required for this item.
6h33
